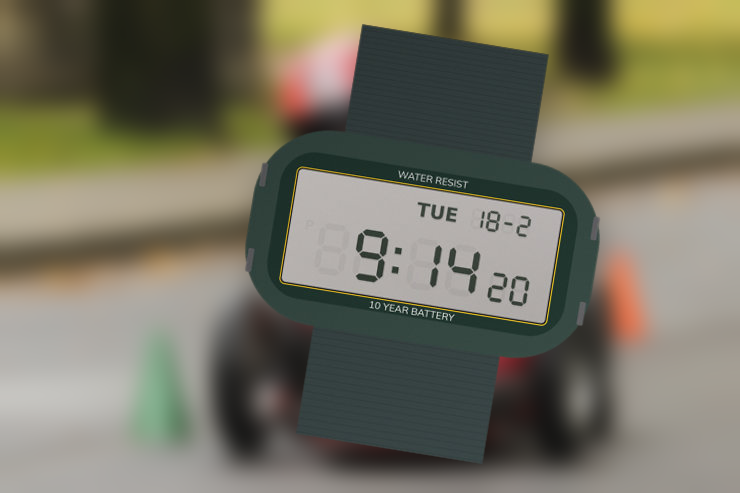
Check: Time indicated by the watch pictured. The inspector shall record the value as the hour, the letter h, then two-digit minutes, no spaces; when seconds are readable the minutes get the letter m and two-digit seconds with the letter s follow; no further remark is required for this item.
9h14m20s
